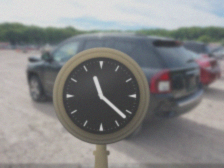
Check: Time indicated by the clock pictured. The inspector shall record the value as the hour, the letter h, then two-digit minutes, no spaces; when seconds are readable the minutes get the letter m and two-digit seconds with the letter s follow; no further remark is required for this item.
11h22
